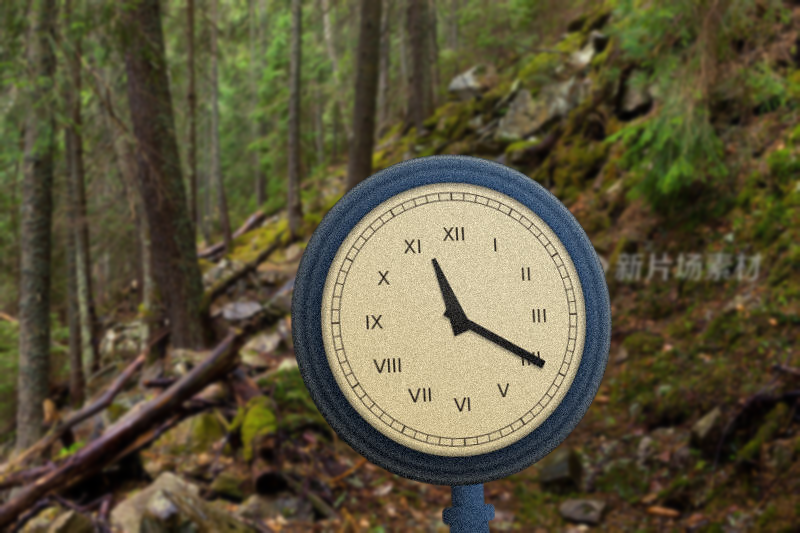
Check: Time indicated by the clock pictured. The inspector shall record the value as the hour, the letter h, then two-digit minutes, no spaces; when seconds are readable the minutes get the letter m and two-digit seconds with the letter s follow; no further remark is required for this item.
11h20
